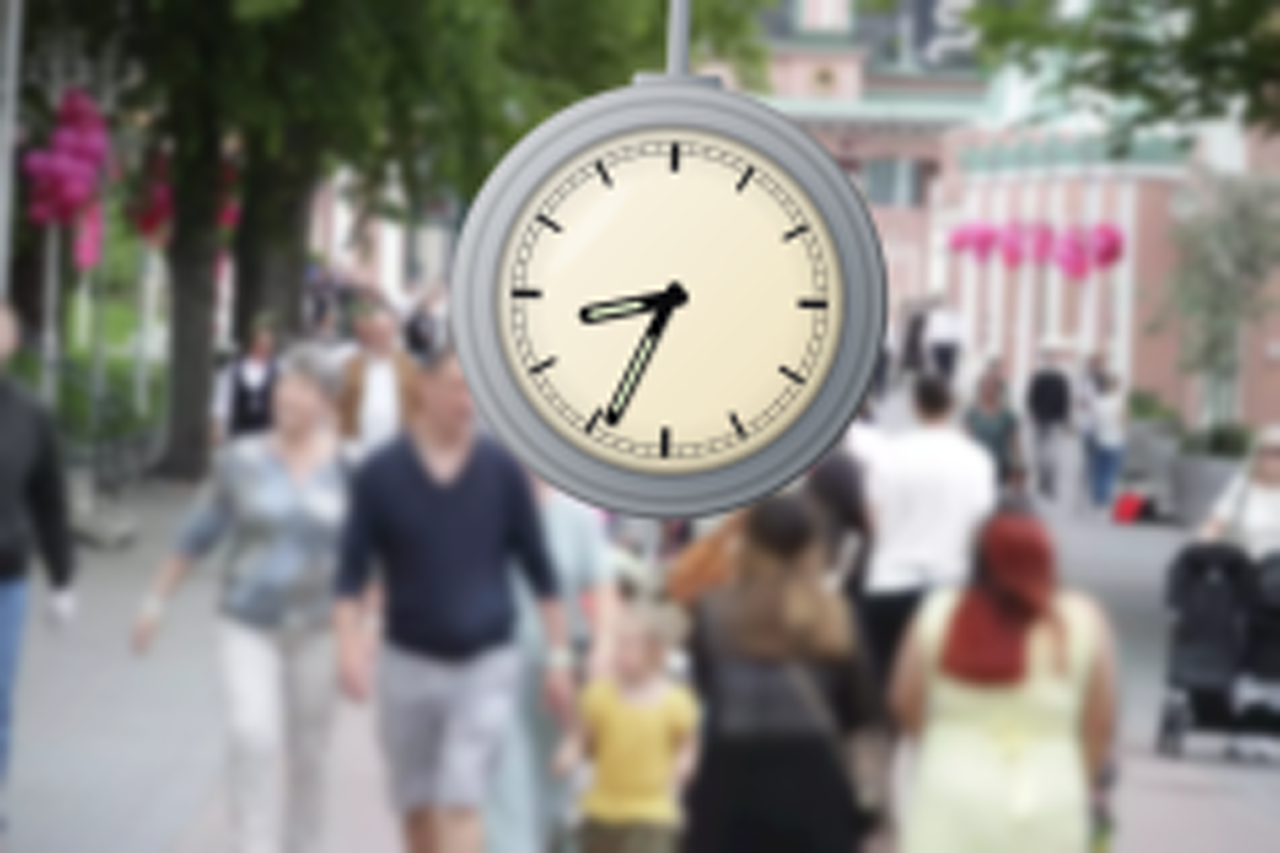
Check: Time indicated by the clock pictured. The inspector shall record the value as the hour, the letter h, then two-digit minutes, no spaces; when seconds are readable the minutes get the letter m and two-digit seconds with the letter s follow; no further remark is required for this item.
8h34
